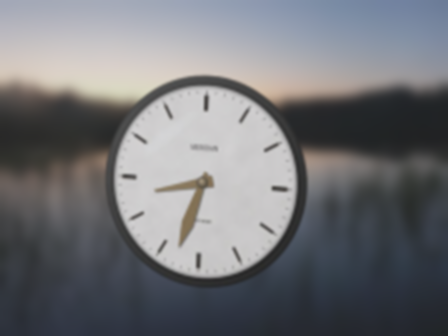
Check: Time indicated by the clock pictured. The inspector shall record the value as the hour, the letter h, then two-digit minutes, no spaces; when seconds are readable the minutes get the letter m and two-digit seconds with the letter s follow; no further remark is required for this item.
8h33
